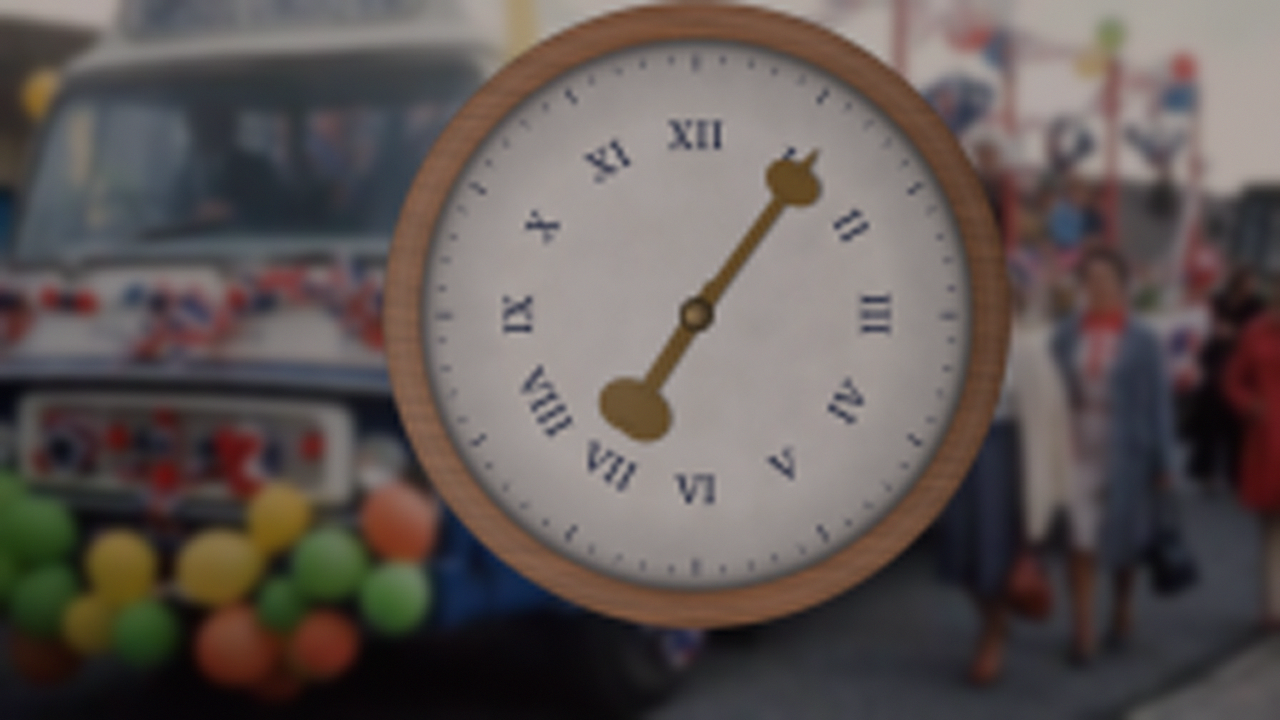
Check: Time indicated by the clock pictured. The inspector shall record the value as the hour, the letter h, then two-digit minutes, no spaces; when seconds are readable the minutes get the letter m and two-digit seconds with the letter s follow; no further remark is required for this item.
7h06
